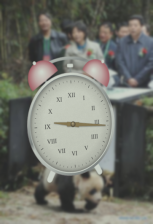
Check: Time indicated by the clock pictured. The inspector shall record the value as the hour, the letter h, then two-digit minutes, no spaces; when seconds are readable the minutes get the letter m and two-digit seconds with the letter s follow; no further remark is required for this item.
9h16
